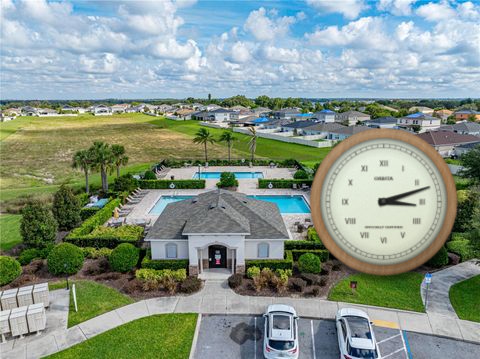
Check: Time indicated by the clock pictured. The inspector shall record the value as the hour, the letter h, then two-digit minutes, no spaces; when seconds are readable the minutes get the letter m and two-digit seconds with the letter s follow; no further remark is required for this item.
3h12
